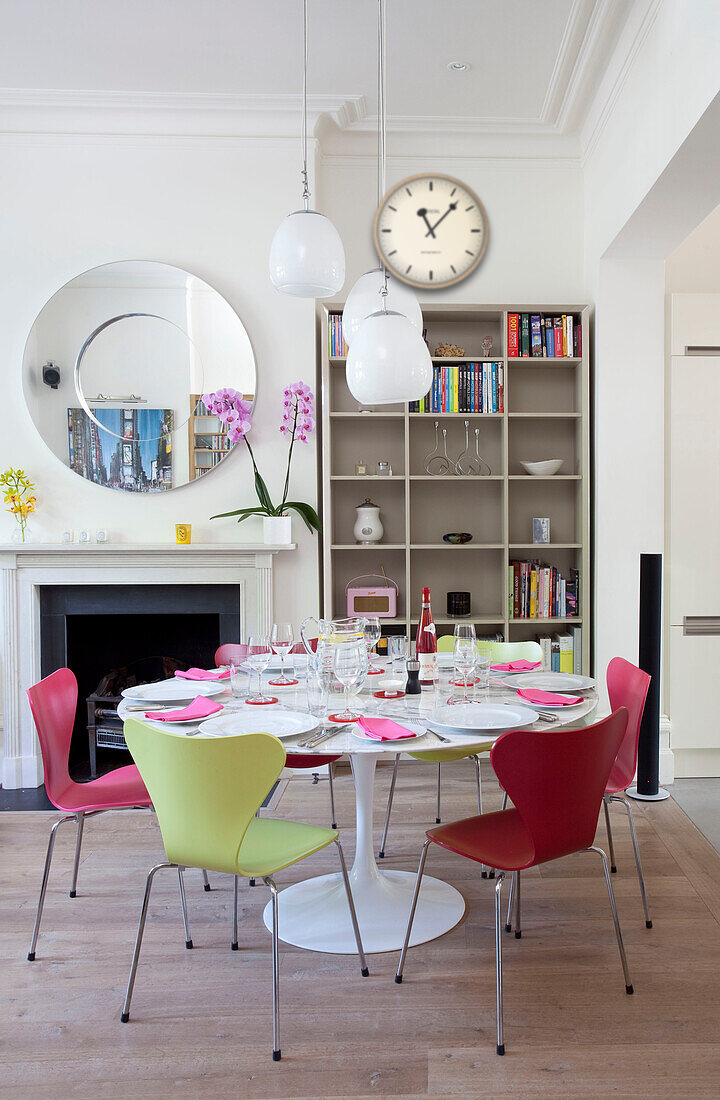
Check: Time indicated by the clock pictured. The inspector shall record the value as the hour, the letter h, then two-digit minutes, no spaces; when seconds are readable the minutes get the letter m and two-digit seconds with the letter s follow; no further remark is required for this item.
11h07
